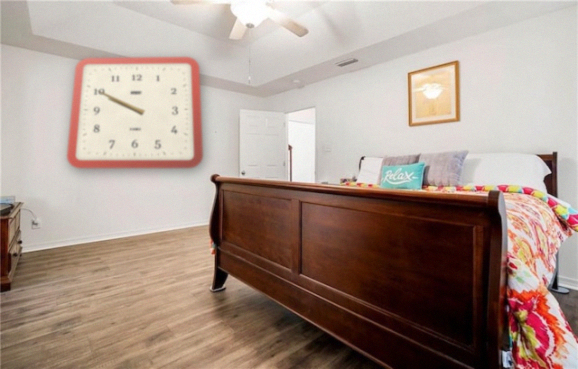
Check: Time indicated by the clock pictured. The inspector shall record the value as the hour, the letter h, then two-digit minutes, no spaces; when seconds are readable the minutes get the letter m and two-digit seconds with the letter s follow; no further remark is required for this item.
9h50
